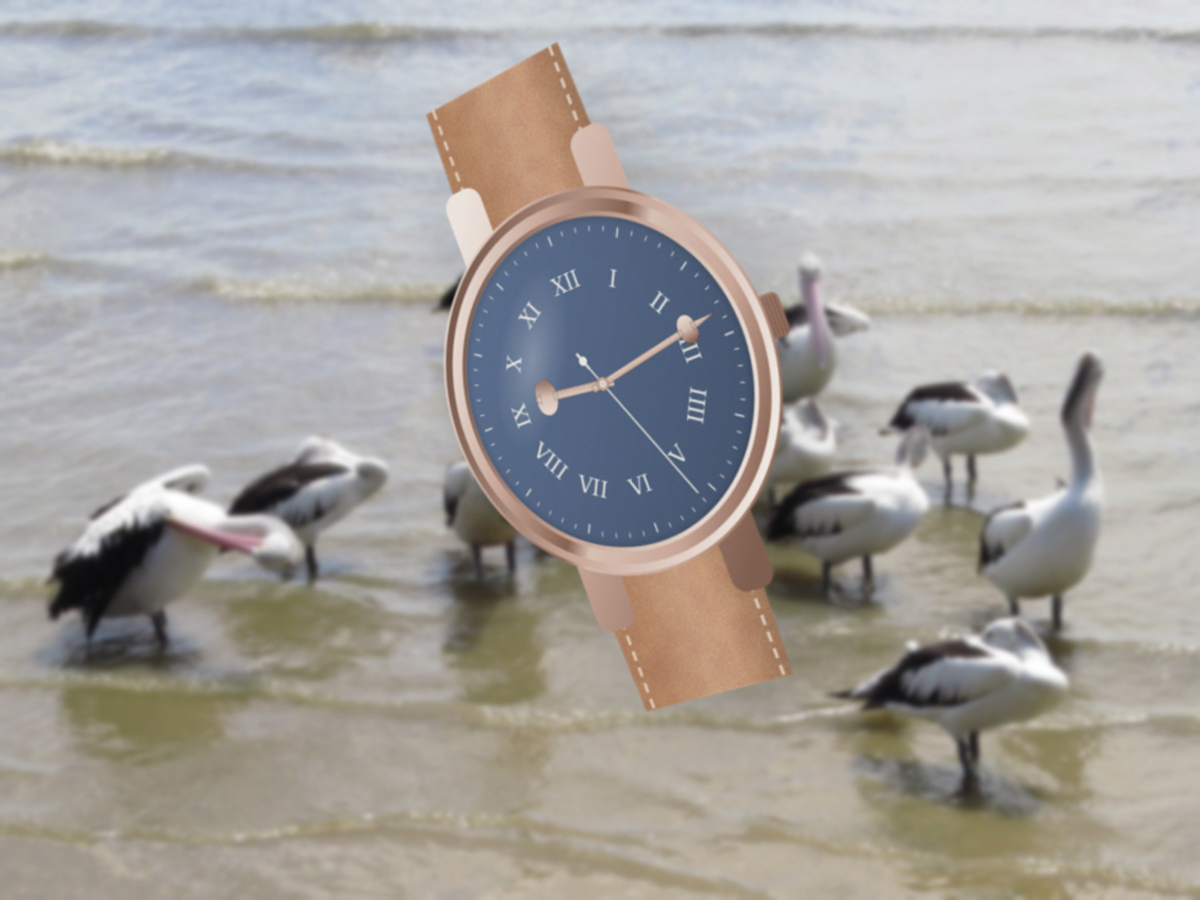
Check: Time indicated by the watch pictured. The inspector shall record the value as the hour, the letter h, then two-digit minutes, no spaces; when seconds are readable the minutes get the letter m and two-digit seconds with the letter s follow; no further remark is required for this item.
9h13m26s
